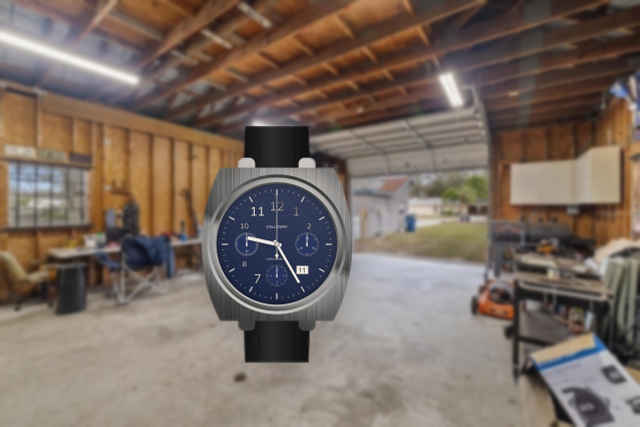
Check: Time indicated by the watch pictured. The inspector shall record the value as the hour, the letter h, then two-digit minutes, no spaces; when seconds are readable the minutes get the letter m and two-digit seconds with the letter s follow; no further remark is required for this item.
9h25
